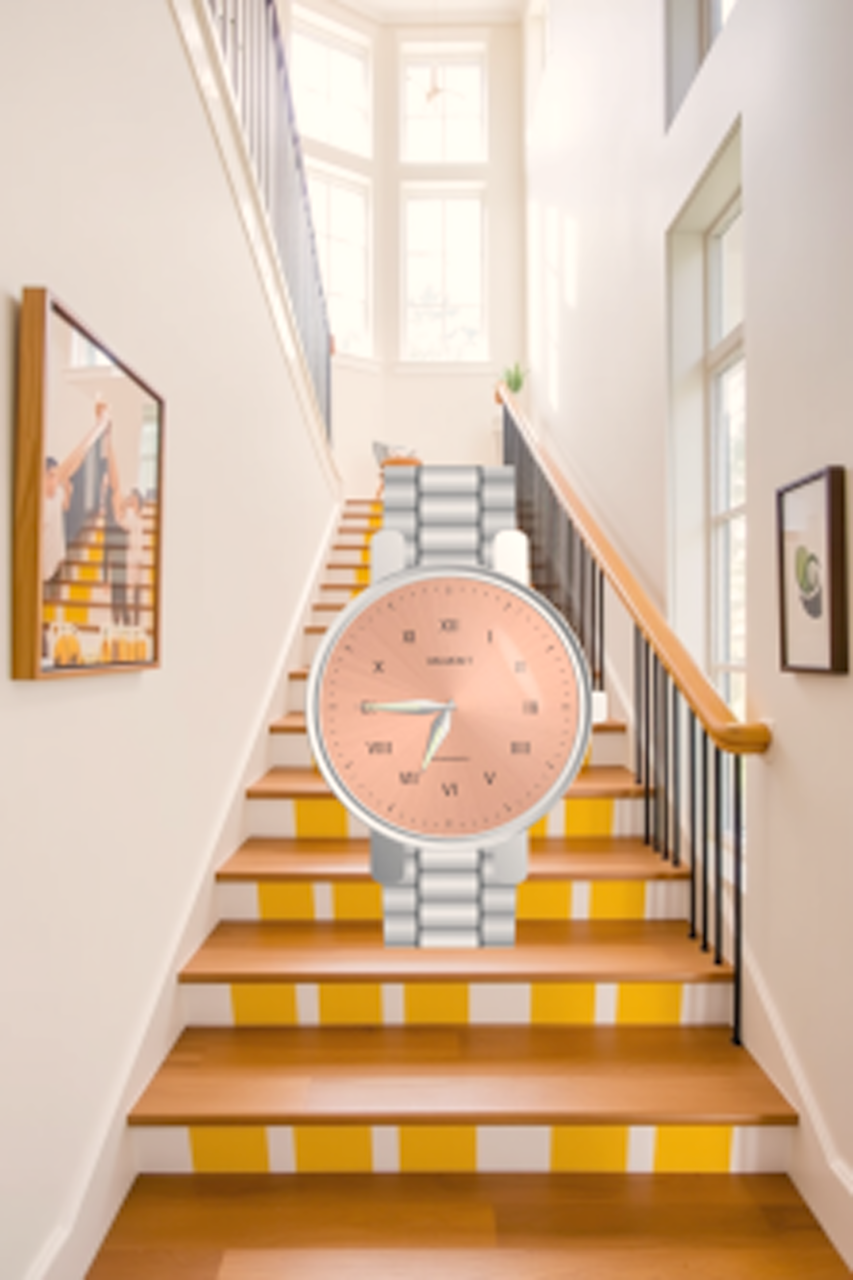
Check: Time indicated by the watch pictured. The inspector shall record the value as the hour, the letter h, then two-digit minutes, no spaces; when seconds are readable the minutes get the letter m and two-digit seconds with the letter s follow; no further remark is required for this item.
6h45
